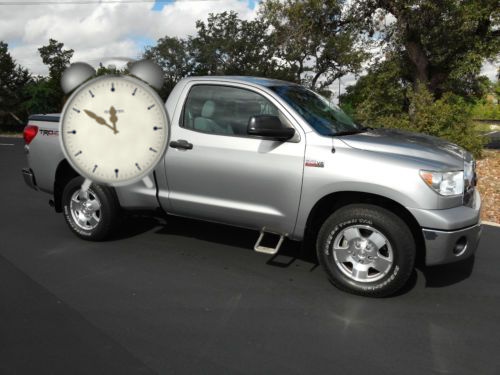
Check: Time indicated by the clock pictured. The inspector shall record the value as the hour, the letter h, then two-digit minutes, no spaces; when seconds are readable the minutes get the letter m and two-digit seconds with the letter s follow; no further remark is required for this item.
11h51
